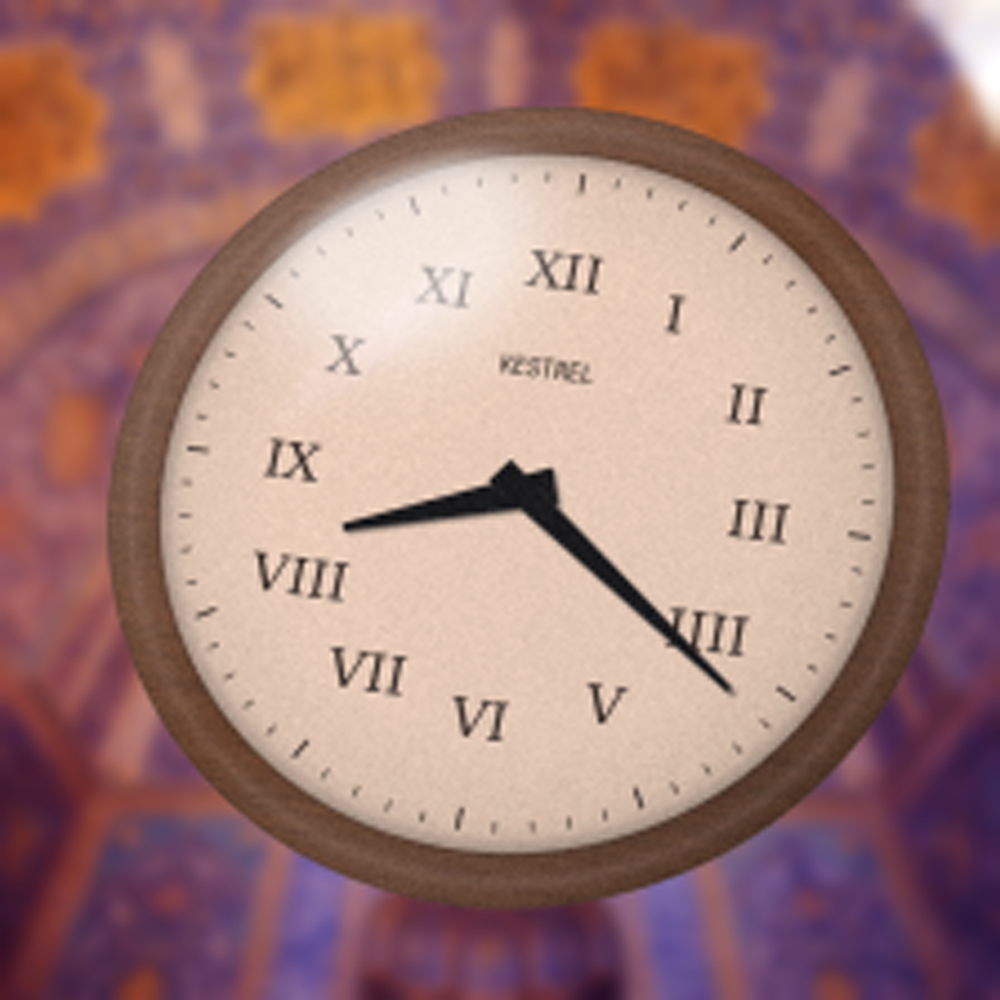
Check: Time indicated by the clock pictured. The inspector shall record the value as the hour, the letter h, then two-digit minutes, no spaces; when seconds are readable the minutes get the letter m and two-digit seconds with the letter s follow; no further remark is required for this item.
8h21
